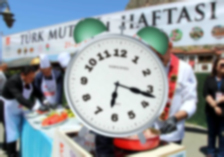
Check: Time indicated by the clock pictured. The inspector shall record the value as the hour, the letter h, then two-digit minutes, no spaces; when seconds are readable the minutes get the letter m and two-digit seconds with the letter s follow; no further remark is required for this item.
6h17
